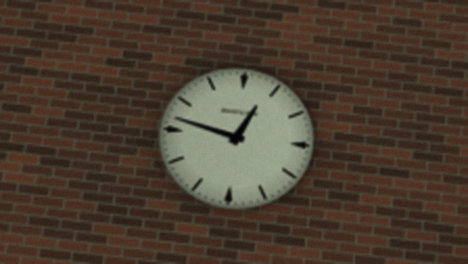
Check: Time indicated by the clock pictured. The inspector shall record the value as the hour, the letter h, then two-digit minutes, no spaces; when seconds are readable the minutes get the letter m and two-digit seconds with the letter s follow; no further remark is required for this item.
12h47
